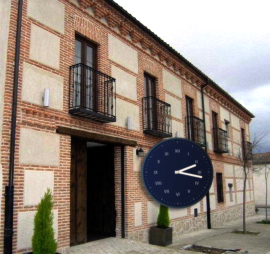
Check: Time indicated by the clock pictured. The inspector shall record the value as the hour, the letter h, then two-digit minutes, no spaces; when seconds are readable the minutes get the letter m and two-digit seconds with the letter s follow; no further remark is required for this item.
2h17
